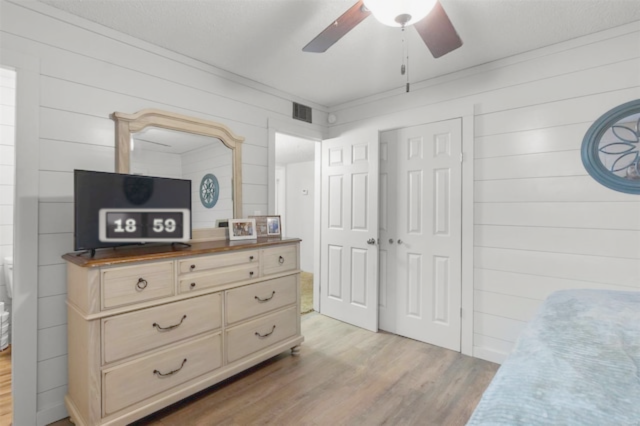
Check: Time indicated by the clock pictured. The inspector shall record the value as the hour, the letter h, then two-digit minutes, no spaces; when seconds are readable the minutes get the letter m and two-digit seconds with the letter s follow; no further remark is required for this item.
18h59
